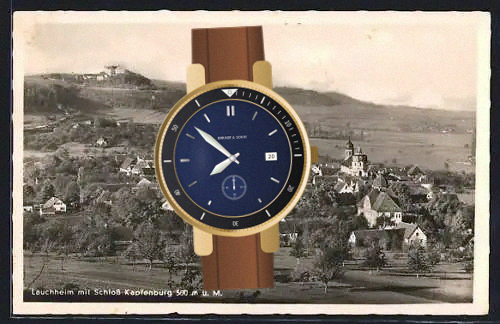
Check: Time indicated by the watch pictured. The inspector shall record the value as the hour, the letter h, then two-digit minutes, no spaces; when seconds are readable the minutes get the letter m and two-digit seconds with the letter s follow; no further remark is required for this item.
7h52
